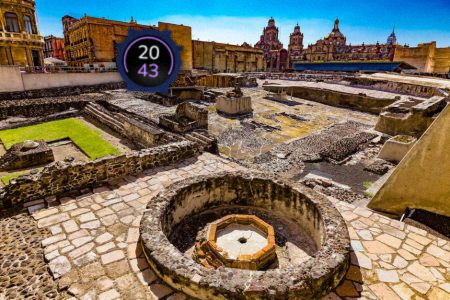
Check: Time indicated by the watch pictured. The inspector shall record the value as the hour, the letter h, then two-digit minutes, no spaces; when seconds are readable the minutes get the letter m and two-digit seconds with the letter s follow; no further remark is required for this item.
20h43
